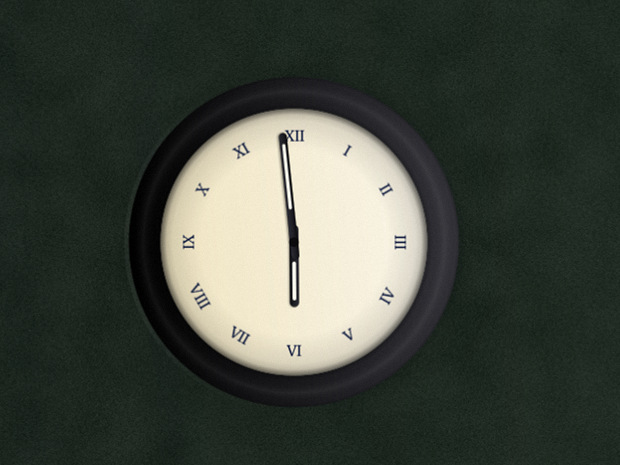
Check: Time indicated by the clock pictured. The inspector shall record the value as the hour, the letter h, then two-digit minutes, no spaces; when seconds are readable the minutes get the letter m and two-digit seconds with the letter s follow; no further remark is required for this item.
5h59
